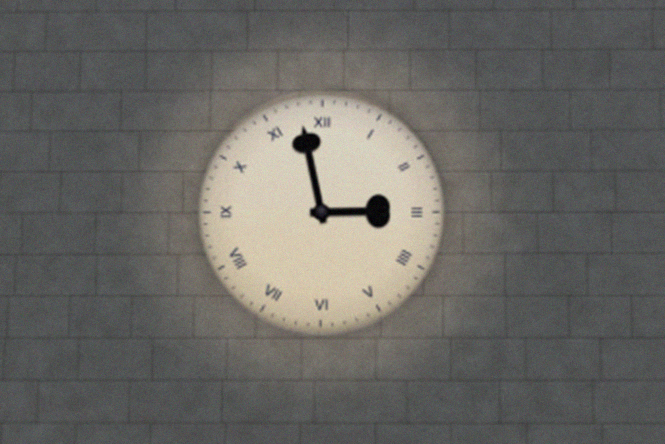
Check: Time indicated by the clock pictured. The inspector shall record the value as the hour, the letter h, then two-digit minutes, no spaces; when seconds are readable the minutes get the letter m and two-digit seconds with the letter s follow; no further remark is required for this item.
2h58
